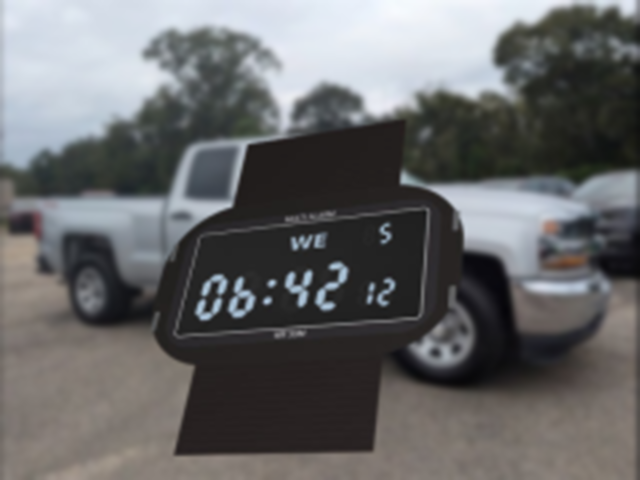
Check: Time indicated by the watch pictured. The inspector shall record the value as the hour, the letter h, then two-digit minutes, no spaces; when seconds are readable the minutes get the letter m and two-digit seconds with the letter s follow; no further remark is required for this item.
6h42m12s
